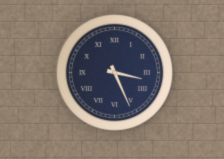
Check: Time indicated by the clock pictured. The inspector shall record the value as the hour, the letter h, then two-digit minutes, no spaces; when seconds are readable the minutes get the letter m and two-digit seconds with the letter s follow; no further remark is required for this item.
3h26
